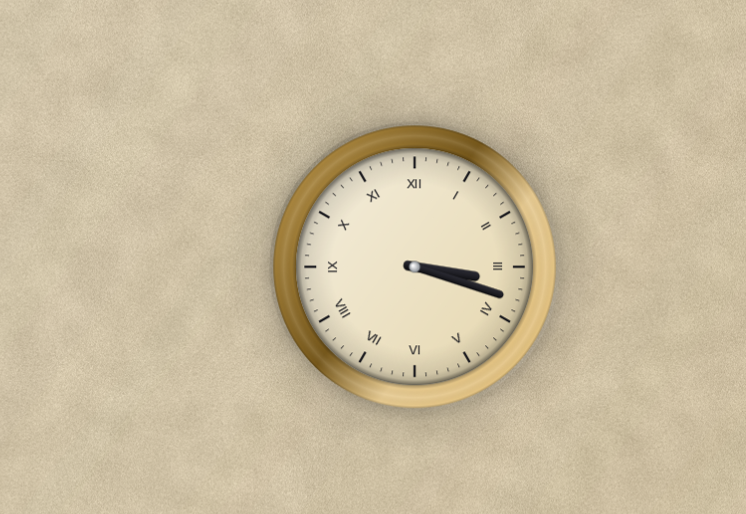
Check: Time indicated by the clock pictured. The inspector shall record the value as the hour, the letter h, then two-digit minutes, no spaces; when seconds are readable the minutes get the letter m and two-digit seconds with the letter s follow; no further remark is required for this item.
3h18
